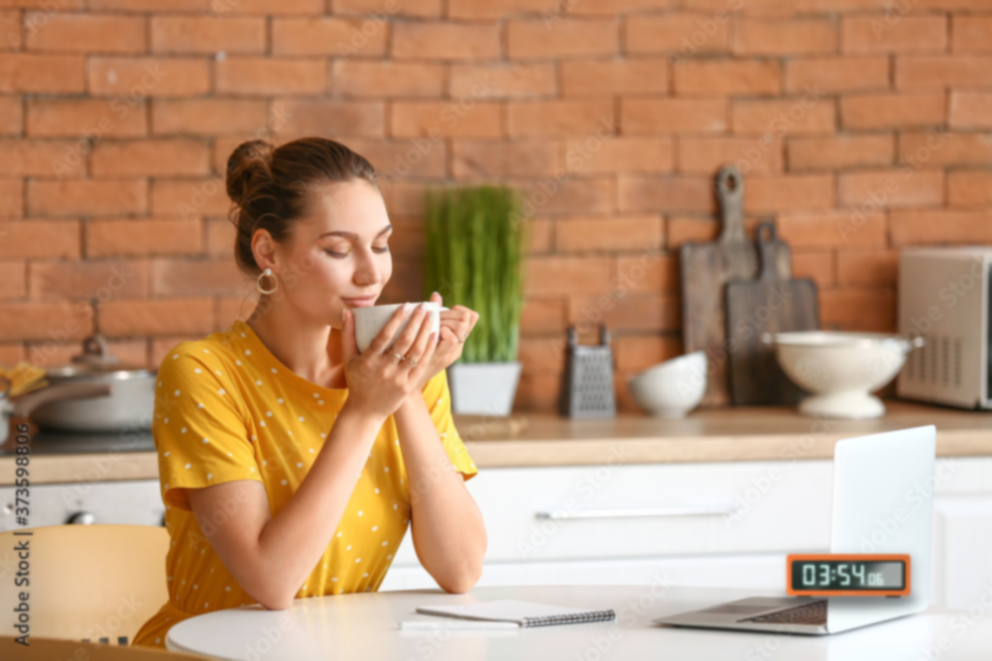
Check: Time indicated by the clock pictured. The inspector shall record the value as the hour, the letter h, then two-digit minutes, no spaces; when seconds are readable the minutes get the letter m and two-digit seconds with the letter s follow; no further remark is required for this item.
3h54
